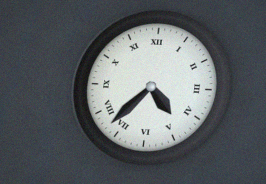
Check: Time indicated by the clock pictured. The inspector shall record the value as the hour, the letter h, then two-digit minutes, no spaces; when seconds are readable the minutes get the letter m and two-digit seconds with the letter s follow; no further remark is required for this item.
4h37
